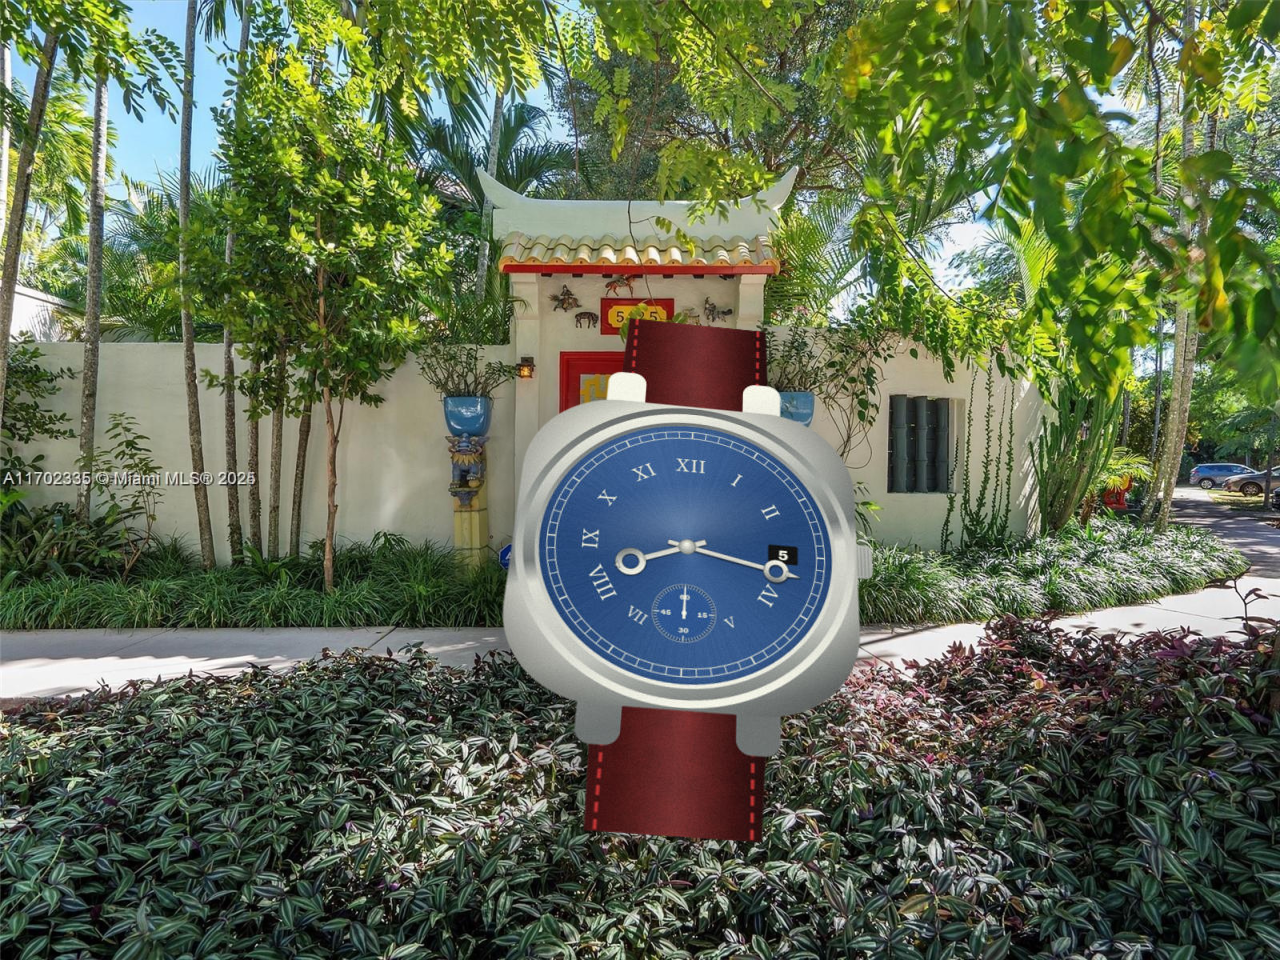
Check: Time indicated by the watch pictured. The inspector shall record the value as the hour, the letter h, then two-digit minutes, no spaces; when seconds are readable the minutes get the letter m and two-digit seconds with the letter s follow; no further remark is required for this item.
8h17
